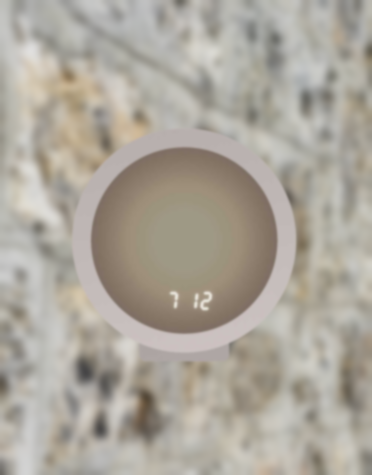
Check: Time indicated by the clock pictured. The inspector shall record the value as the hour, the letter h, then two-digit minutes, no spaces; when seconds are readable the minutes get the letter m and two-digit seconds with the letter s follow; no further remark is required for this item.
7h12
